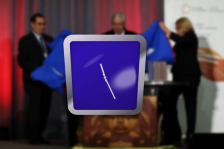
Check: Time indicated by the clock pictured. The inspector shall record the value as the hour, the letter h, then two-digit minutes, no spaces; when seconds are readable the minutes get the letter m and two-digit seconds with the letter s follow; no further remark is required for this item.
11h26
